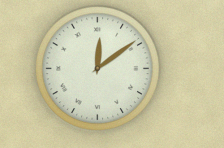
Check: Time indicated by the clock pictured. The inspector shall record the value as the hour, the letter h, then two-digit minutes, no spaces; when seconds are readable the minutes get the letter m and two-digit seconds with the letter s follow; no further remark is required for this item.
12h09
